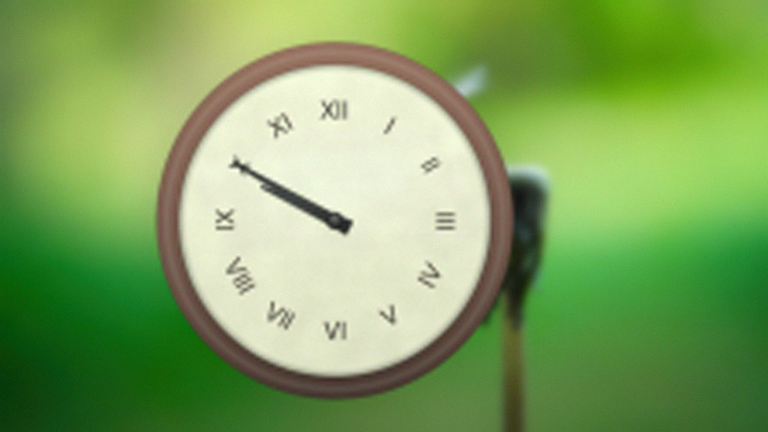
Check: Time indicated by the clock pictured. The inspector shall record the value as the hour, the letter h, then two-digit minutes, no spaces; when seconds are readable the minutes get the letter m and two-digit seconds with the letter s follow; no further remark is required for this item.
9h50
